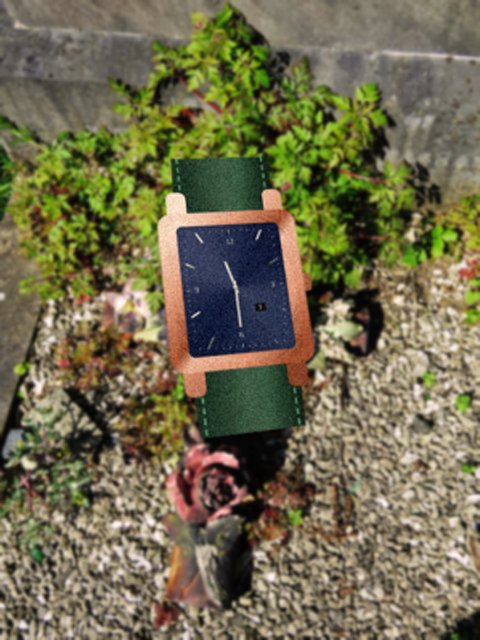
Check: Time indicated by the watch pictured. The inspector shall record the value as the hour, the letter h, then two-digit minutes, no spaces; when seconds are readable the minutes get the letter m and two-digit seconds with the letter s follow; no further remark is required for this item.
11h30
